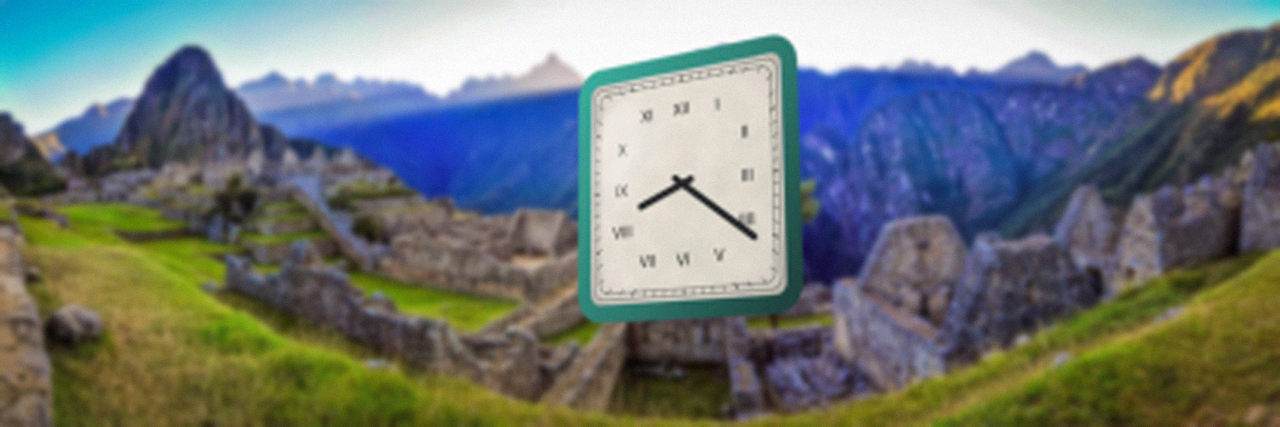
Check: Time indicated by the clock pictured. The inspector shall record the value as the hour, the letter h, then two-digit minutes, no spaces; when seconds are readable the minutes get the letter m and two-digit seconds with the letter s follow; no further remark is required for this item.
8h21
